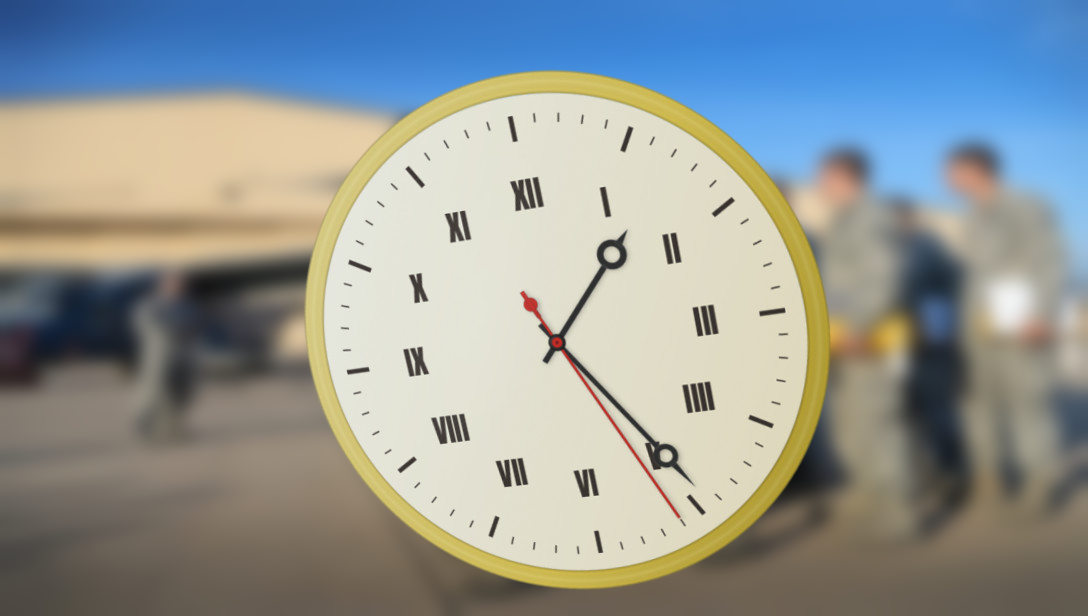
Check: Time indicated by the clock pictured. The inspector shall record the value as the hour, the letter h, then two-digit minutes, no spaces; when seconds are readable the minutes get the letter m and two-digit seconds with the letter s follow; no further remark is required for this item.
1h24m26s
